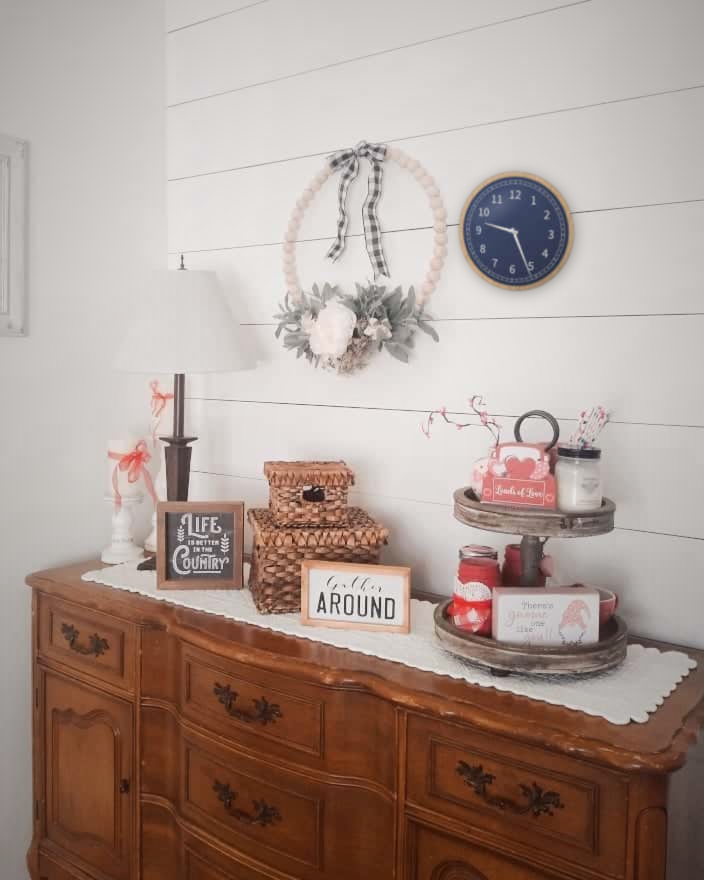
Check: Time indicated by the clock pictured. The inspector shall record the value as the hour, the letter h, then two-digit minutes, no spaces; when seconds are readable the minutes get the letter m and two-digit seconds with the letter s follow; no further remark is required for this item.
9h26
